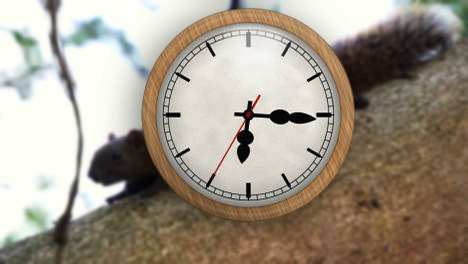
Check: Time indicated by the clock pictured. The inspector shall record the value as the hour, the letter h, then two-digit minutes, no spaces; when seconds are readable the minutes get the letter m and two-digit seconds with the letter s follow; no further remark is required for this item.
6h15m35s
